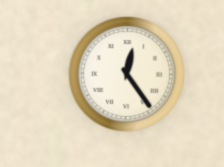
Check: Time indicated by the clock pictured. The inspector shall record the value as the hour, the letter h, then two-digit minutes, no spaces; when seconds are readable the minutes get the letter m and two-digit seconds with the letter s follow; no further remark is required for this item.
12h24
